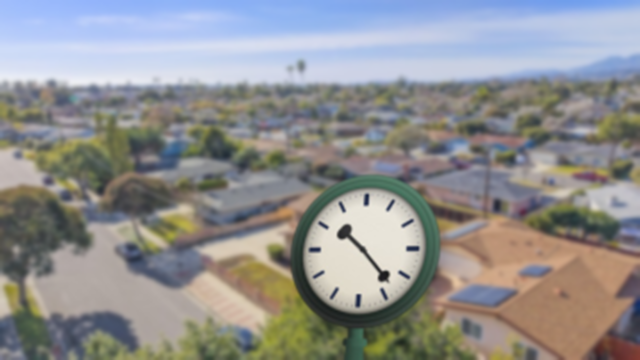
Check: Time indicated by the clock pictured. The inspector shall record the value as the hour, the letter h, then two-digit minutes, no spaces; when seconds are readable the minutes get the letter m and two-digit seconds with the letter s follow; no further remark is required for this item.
10h23
